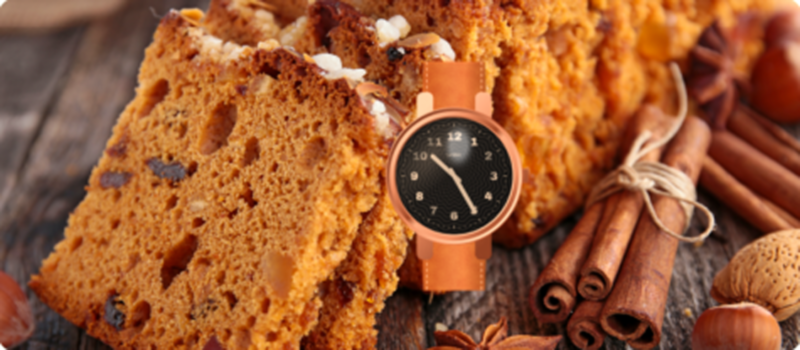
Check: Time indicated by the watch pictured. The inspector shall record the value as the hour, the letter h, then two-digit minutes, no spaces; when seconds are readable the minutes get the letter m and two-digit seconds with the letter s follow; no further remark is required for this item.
10h25
